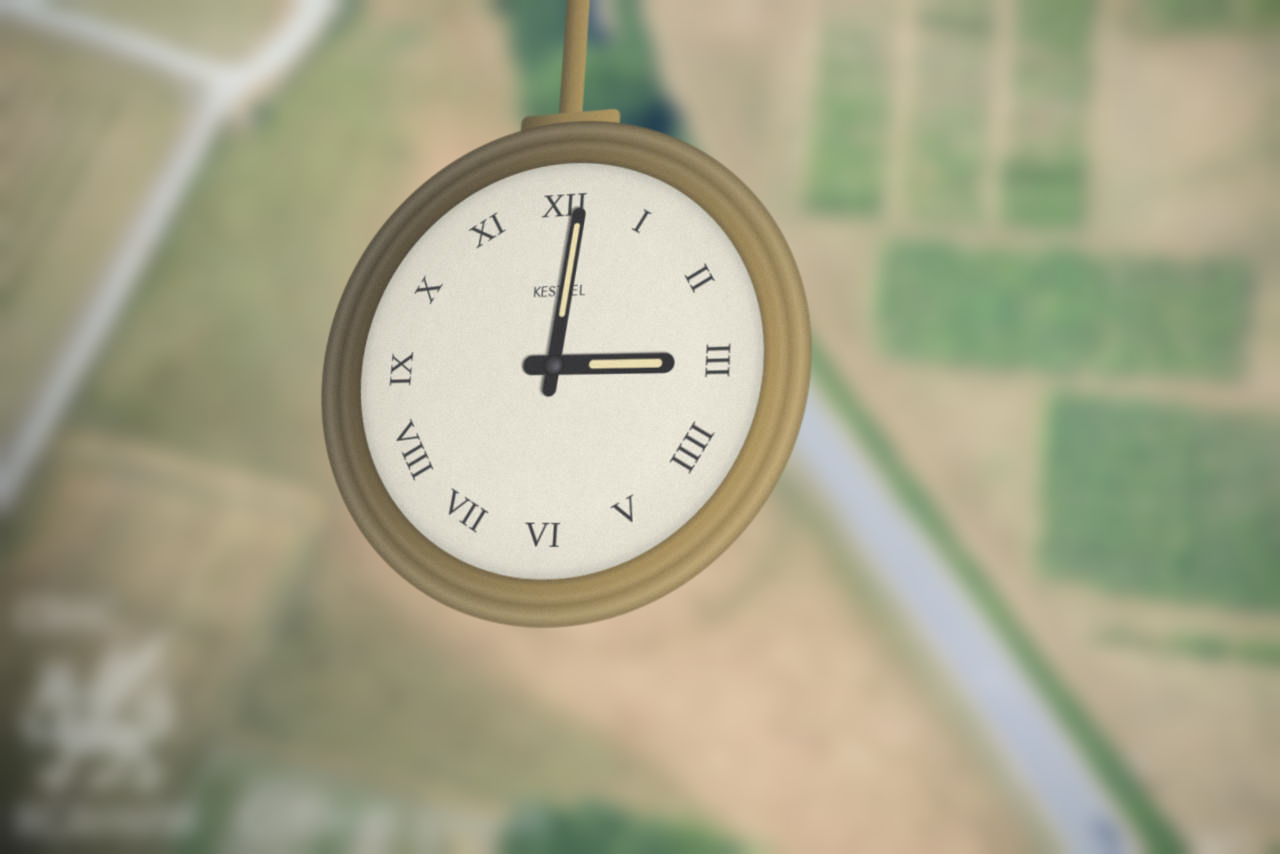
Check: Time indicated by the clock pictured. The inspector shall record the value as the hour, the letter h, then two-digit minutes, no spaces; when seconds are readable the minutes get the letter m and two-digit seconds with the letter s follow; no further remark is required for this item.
3h01
